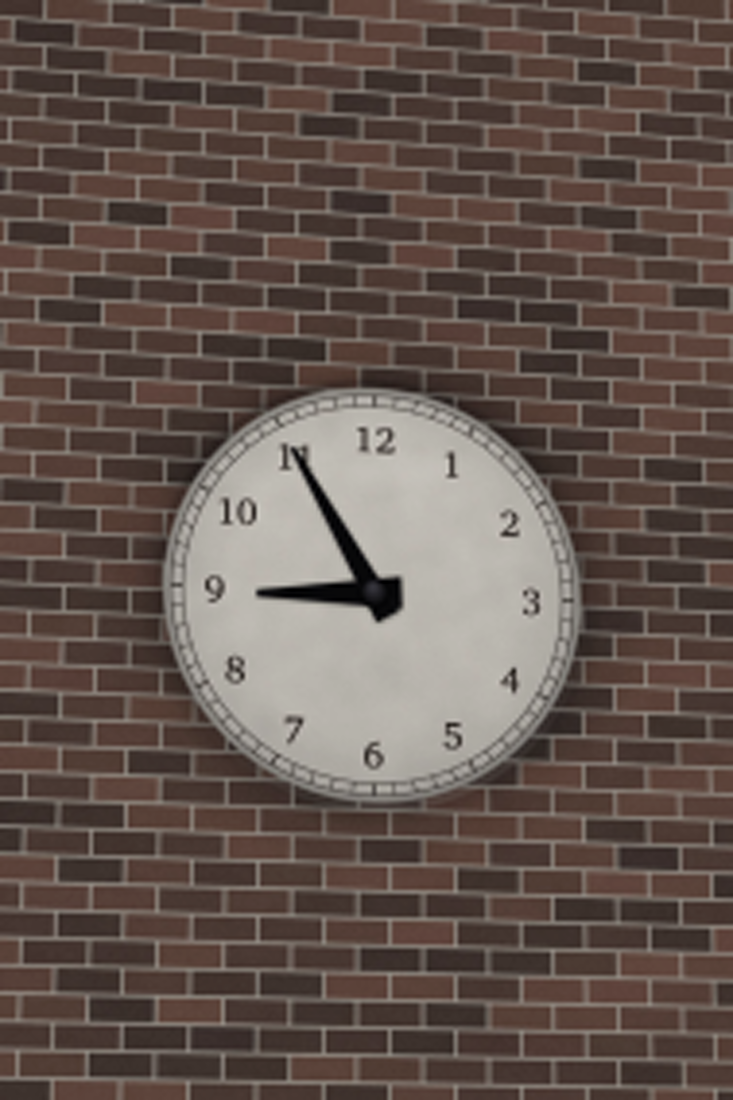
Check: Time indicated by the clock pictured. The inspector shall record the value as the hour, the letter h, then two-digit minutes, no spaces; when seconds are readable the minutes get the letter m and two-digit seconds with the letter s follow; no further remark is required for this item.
8h55
